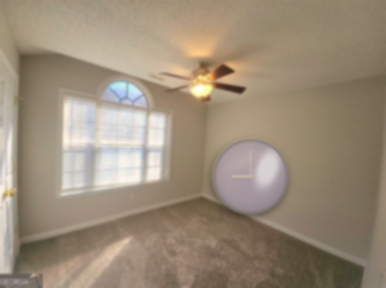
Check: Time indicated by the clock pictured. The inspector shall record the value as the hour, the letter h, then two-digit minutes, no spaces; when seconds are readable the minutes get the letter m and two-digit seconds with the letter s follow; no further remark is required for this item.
9h00
